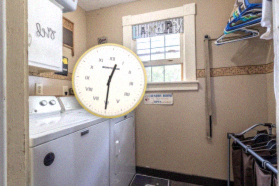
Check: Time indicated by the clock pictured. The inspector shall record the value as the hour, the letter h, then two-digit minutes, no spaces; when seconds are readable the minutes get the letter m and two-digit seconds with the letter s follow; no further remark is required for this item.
12h30
